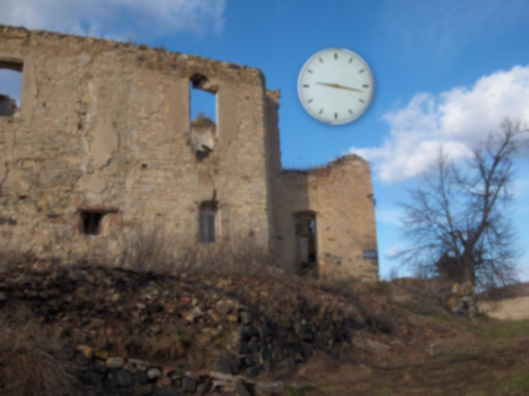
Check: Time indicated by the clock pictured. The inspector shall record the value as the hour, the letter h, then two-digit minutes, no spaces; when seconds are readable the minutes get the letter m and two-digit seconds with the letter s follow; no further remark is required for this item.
9h17
